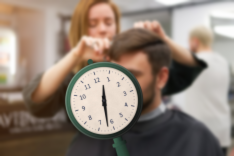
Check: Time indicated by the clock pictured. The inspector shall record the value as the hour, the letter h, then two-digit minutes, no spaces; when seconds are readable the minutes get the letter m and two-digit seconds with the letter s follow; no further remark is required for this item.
12h32
